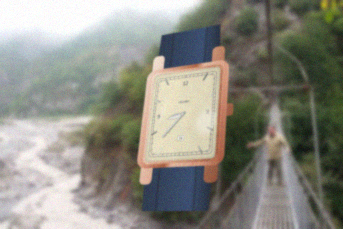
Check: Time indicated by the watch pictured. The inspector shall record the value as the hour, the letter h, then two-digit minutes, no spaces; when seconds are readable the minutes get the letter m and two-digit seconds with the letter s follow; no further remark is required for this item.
8h37
